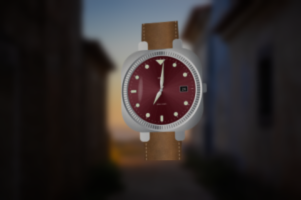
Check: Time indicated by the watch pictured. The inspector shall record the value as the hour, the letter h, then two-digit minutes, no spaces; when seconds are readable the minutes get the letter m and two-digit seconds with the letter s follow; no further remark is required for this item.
7h01
